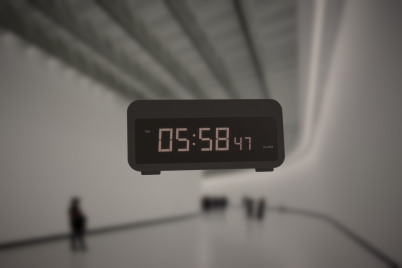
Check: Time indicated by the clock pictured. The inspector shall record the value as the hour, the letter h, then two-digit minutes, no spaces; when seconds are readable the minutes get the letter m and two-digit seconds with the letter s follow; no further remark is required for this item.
5h58m47s
